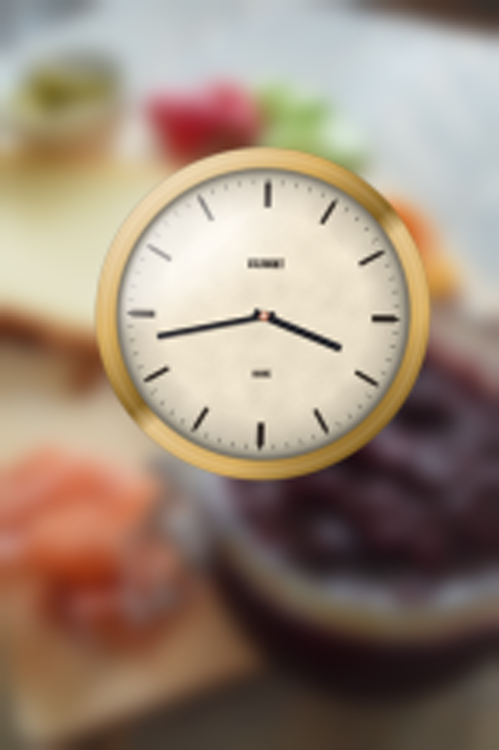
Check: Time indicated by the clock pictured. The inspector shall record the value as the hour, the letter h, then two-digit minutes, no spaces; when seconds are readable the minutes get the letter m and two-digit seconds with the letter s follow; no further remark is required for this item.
3h43
